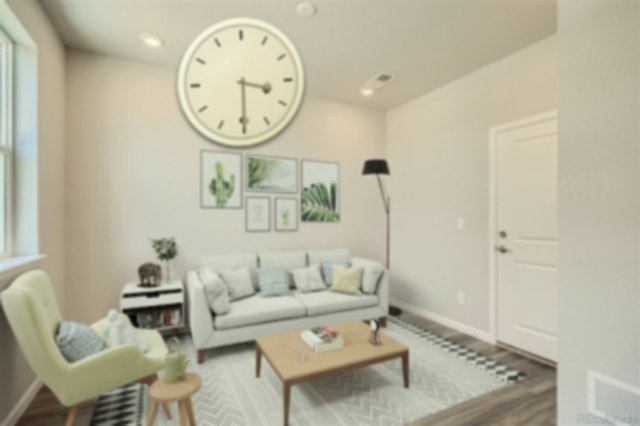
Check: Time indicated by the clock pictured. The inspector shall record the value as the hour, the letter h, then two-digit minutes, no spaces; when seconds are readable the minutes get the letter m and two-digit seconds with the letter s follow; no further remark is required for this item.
3h30
